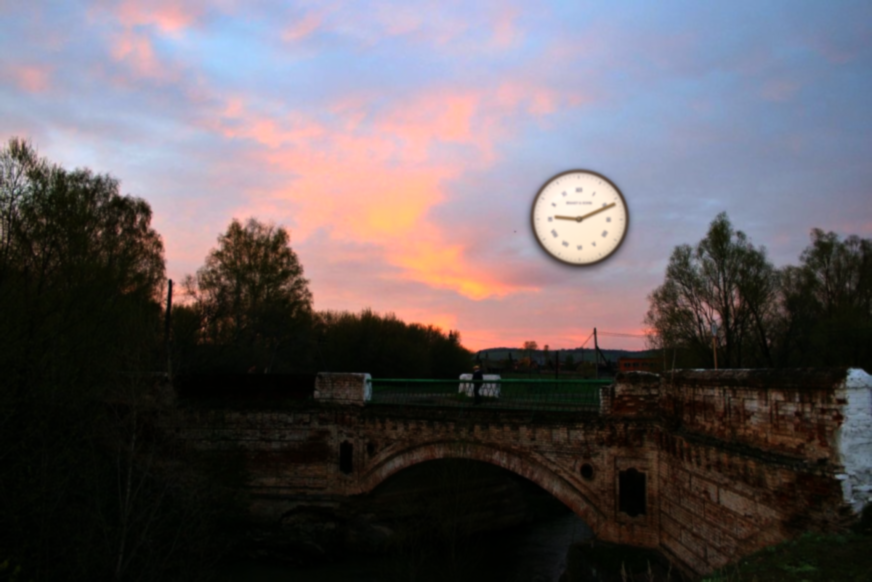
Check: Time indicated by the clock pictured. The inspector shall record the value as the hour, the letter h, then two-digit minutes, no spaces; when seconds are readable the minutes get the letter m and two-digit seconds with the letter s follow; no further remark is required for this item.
9h11
